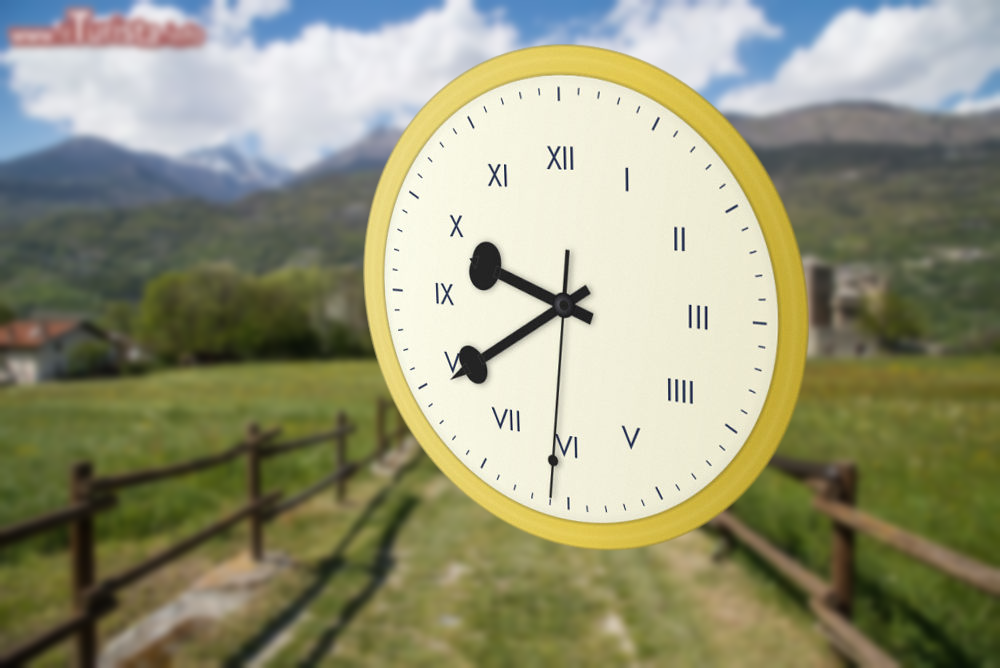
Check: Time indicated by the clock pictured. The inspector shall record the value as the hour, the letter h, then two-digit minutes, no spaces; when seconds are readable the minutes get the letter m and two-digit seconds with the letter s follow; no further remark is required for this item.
9h39m31s
